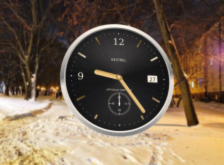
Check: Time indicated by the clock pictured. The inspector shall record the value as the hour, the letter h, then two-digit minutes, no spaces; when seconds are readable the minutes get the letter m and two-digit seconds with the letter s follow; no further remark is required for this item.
9h24
